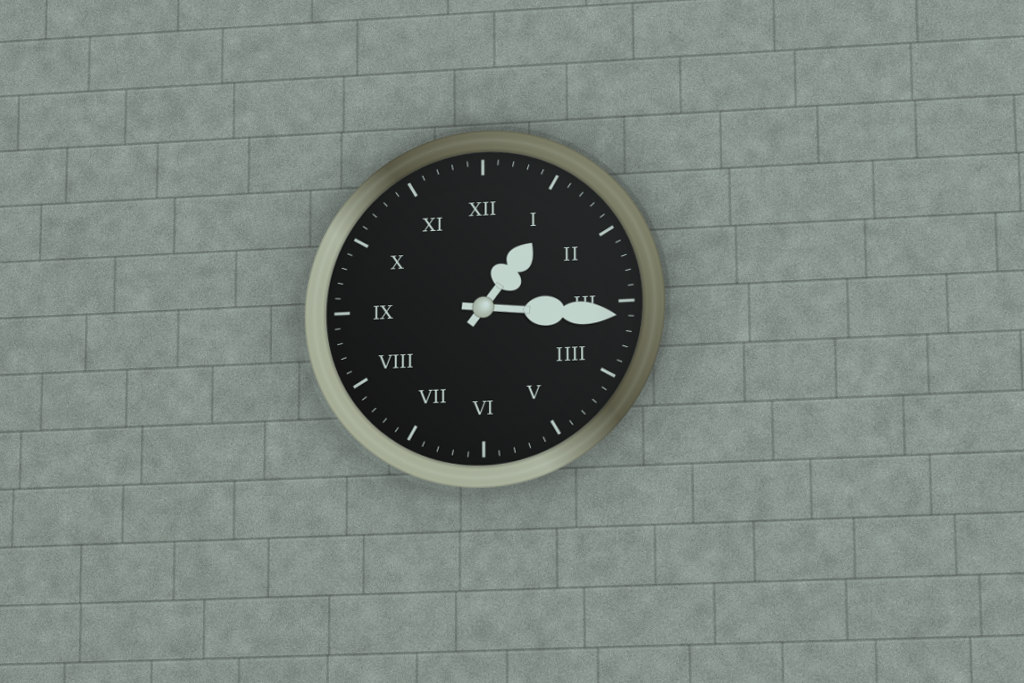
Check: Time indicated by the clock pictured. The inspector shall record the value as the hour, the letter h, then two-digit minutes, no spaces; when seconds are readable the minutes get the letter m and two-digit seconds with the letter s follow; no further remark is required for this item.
1h16
